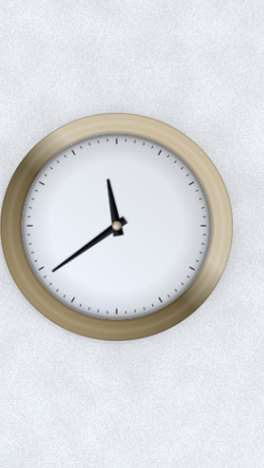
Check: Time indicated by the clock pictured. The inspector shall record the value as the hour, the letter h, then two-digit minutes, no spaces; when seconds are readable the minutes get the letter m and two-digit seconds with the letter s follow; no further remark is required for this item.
11h39
